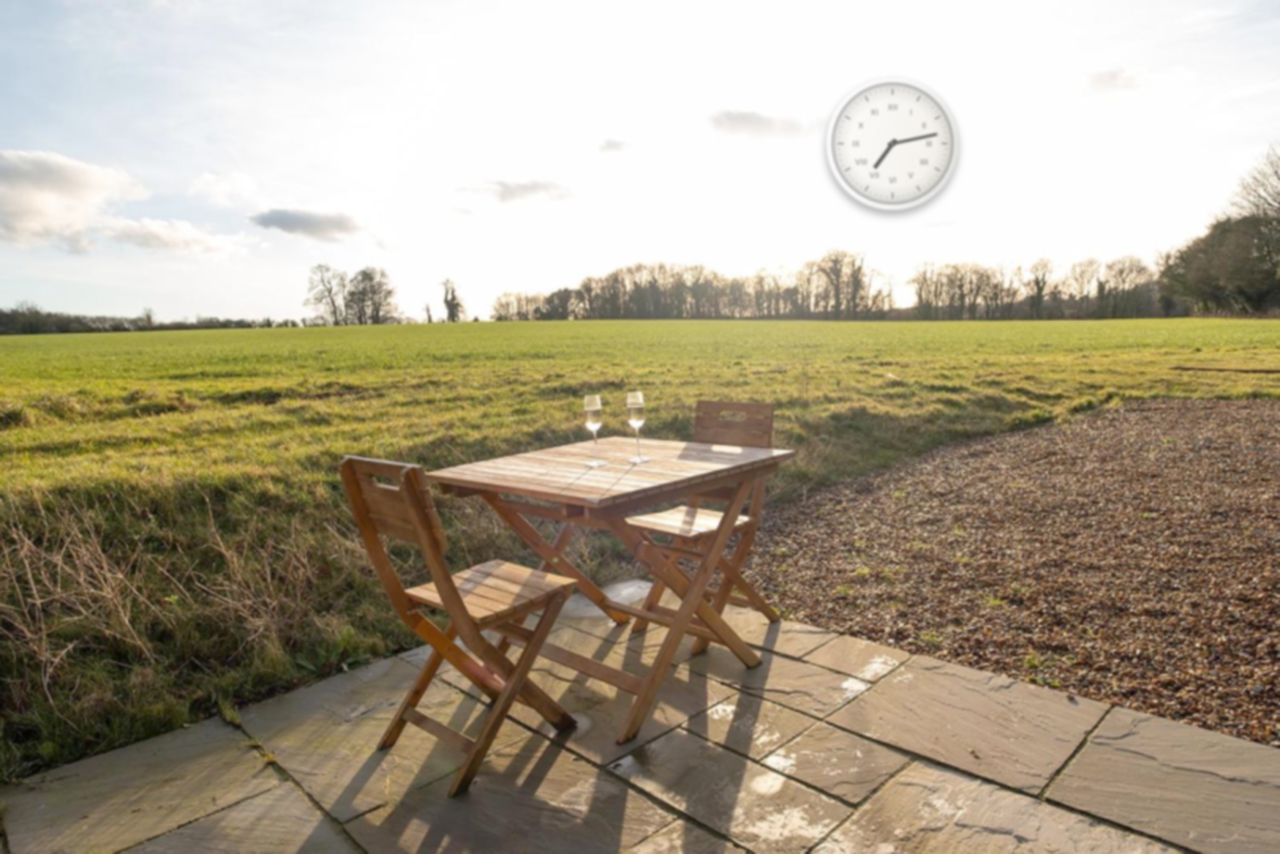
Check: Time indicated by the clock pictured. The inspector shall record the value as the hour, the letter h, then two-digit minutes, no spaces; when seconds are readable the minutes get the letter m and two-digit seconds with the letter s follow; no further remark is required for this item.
7h13
